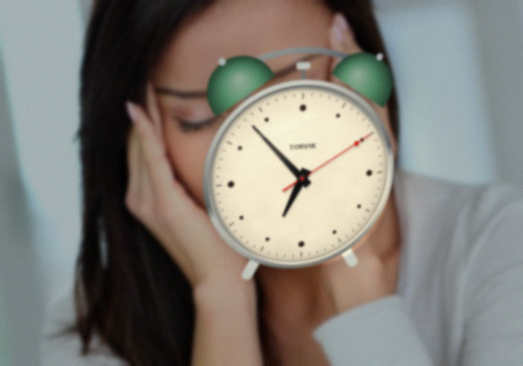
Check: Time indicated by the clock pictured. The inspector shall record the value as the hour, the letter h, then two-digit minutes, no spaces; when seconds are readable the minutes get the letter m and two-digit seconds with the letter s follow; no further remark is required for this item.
6h53m10s
